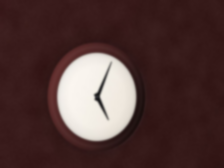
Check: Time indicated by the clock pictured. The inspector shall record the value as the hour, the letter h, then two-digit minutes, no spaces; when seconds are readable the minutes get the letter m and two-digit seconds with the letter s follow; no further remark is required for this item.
5h04
